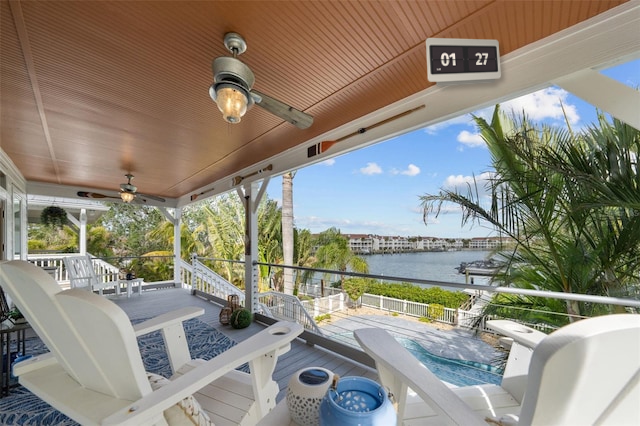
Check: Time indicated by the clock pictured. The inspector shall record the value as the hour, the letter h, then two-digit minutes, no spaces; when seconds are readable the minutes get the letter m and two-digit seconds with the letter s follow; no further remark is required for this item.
1h27
